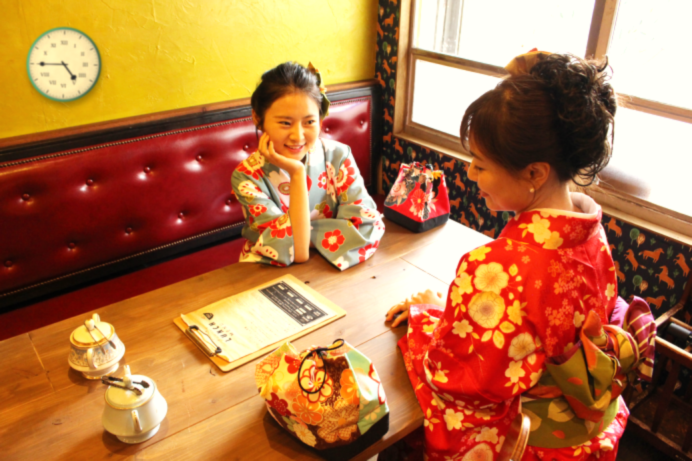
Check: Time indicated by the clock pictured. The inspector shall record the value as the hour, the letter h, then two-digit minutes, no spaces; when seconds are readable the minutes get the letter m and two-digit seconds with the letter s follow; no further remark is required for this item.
4h45
